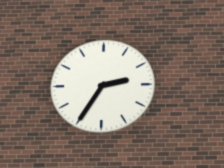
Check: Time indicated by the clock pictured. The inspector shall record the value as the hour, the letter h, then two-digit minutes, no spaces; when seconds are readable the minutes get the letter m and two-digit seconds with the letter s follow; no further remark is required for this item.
2h35
